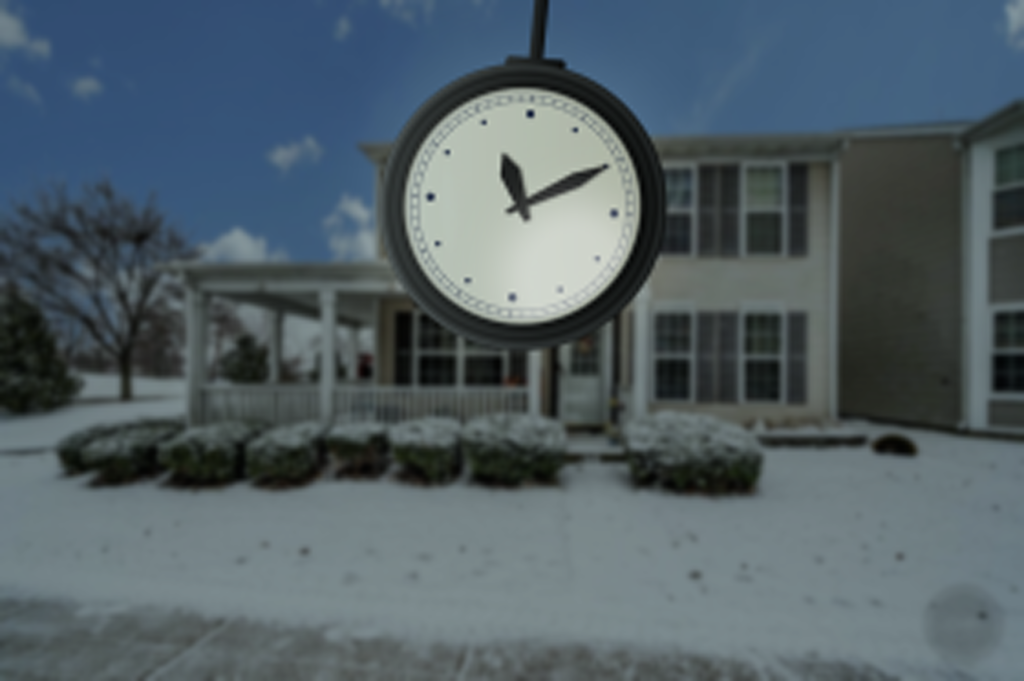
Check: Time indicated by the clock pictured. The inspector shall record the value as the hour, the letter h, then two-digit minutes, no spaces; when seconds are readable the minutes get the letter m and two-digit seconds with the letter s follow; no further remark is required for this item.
11h10
